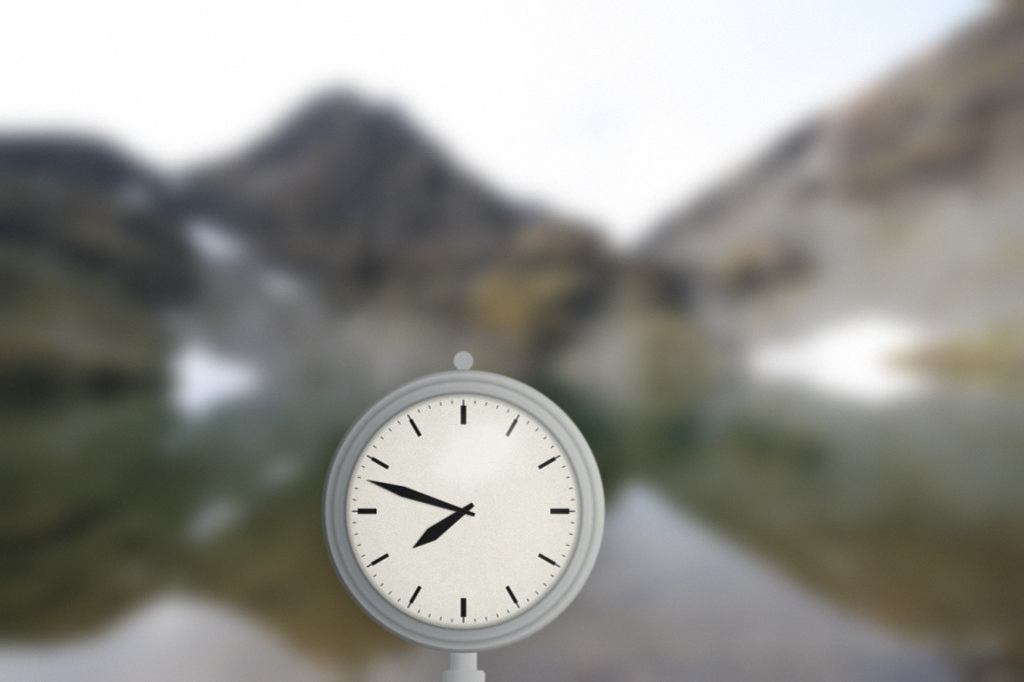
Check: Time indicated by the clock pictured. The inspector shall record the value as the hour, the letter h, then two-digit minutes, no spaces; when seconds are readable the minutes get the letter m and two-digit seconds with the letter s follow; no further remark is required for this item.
7h48
